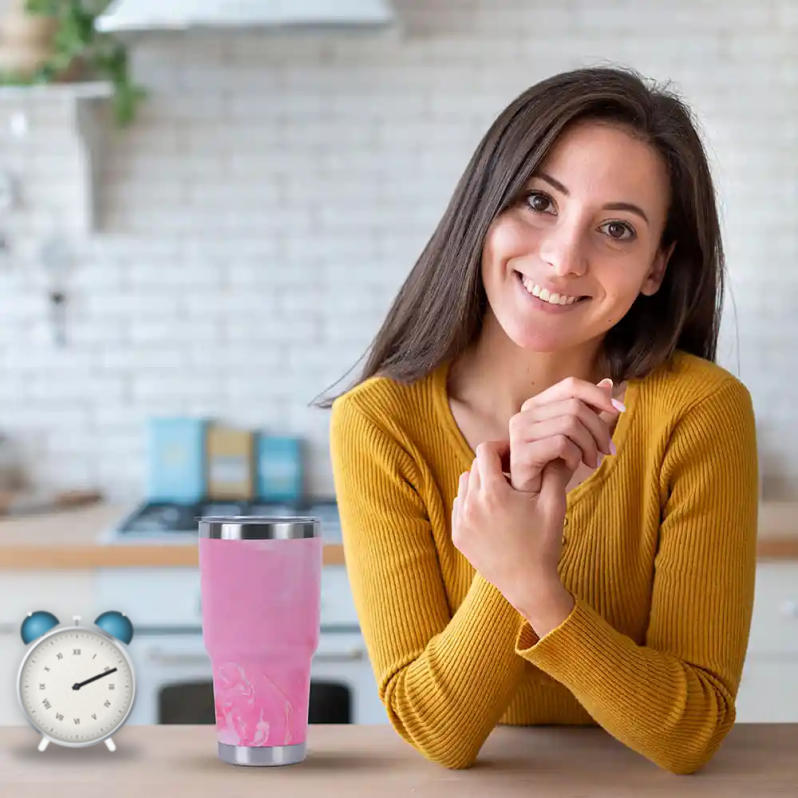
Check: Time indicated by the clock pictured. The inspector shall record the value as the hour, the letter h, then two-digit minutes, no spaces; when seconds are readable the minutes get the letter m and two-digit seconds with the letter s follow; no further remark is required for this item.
2h11
